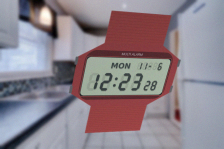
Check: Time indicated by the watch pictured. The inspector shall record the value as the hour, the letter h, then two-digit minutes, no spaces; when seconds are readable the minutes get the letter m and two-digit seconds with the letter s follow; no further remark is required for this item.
12h23m28s
